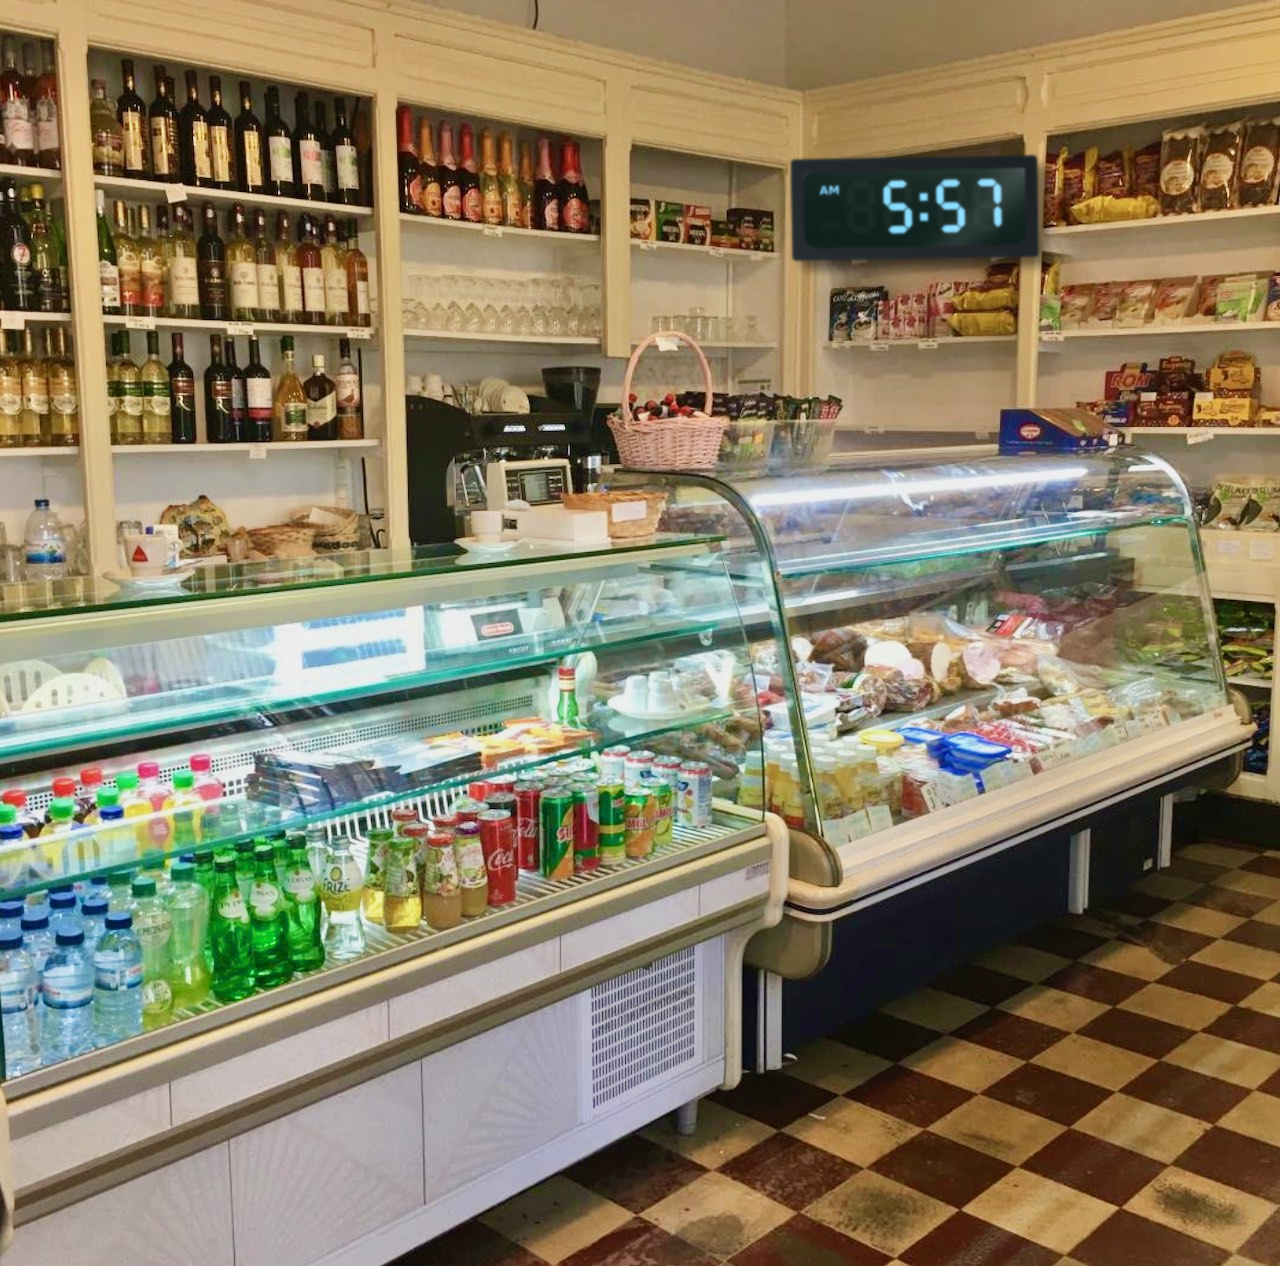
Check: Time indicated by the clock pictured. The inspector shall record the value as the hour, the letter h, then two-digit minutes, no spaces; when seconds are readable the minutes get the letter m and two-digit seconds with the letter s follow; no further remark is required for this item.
5h57
